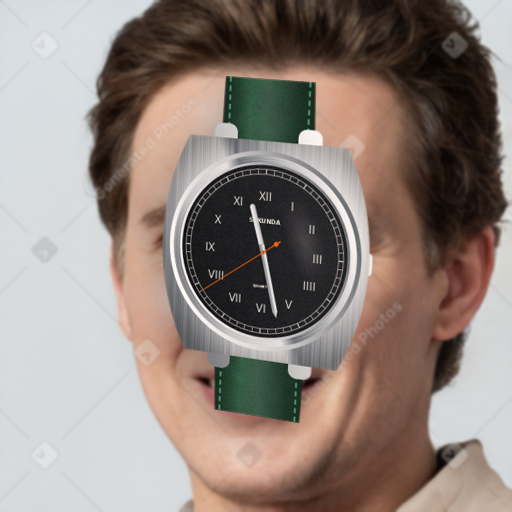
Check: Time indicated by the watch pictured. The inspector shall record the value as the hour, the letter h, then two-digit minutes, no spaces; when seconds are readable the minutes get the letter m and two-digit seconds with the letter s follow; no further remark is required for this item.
11h27m39s
